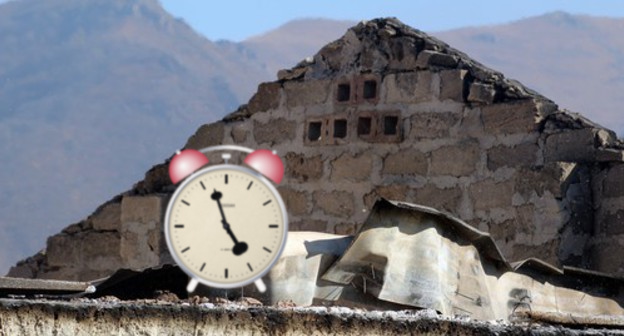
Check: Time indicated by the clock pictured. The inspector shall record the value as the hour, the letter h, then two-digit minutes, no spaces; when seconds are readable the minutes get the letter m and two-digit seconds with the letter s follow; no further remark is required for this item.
4h57
